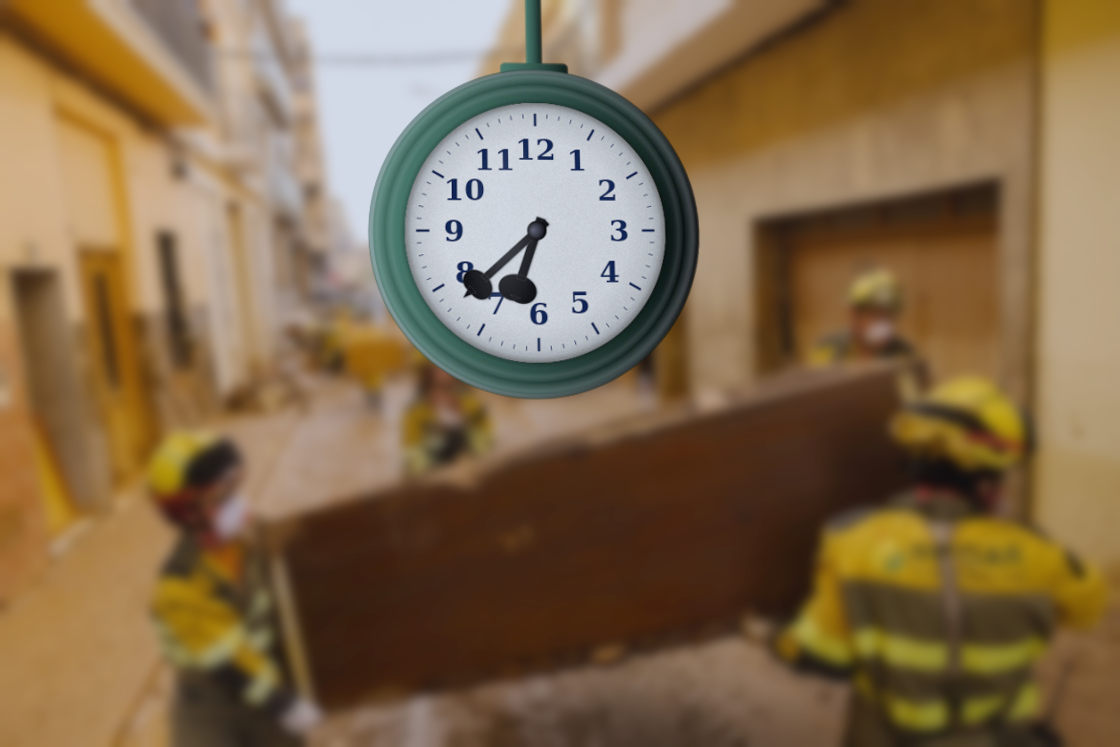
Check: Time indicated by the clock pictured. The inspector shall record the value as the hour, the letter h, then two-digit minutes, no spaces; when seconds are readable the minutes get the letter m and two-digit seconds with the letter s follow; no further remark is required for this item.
6h38
